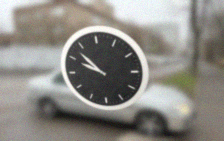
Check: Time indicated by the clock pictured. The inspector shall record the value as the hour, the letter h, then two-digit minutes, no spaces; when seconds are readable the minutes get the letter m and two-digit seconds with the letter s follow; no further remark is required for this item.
9h53
